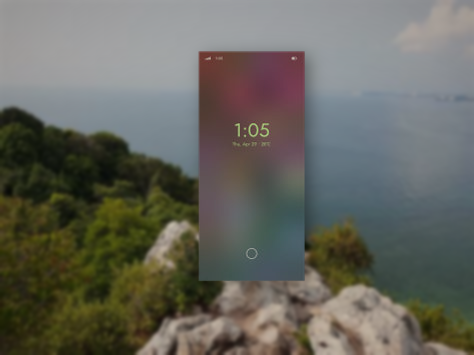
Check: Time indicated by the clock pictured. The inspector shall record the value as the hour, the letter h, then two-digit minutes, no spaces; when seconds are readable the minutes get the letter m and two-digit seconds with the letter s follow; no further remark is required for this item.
1h05
